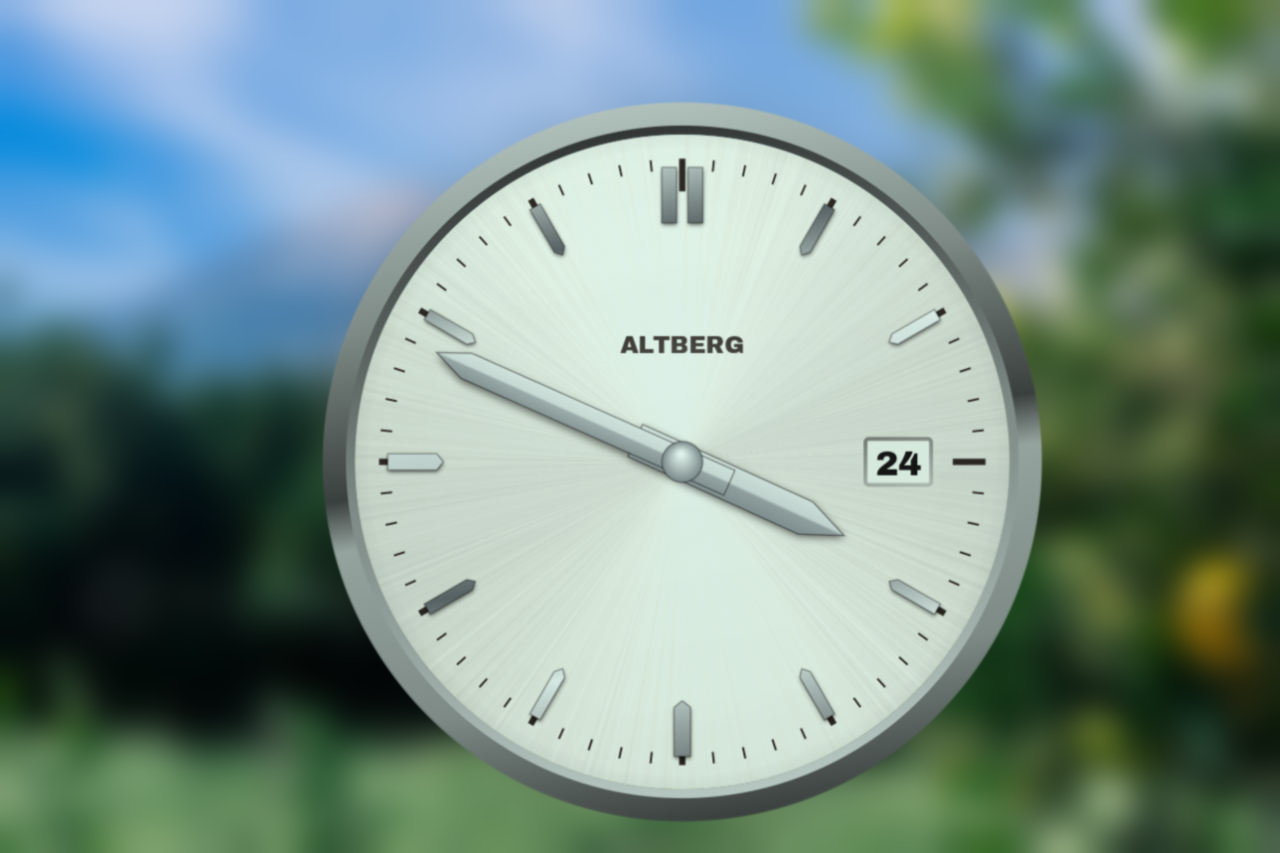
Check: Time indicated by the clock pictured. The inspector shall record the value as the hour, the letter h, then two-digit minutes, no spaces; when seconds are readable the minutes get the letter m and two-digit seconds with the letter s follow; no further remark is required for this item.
3h49
